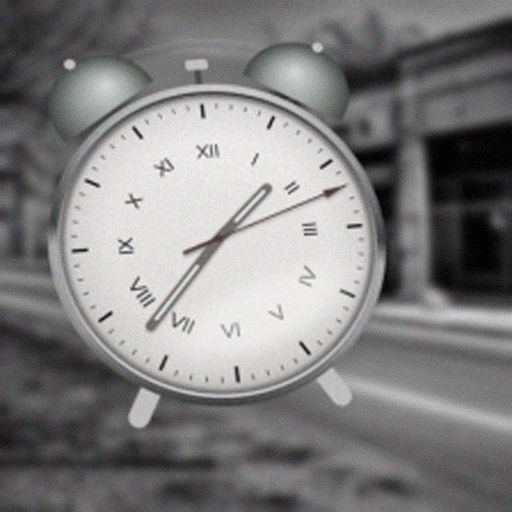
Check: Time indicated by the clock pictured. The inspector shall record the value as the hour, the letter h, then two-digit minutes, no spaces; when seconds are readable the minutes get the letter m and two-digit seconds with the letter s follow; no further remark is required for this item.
1h37m12s
